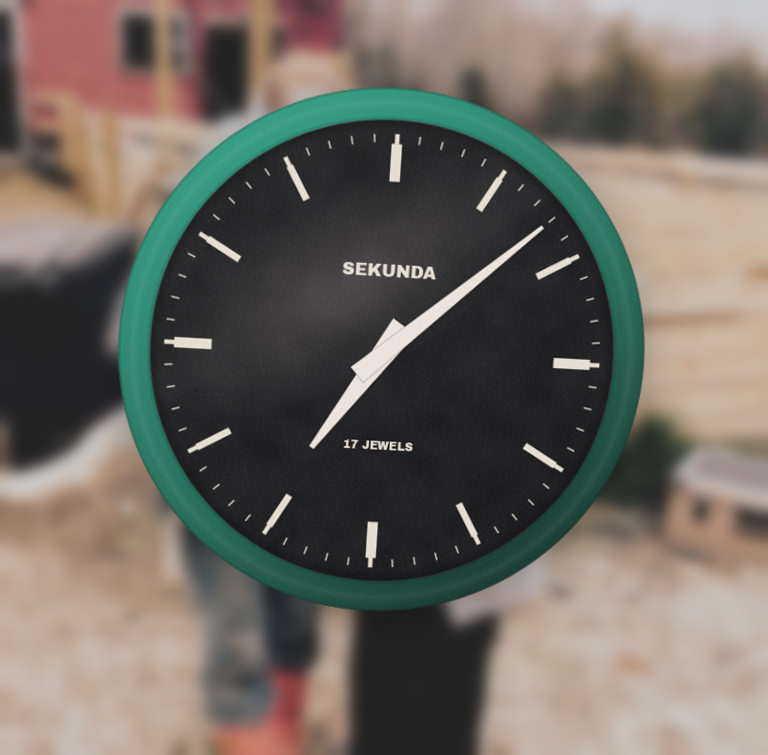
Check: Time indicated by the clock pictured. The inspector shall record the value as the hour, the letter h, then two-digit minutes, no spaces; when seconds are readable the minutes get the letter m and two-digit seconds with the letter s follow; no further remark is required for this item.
7h08
